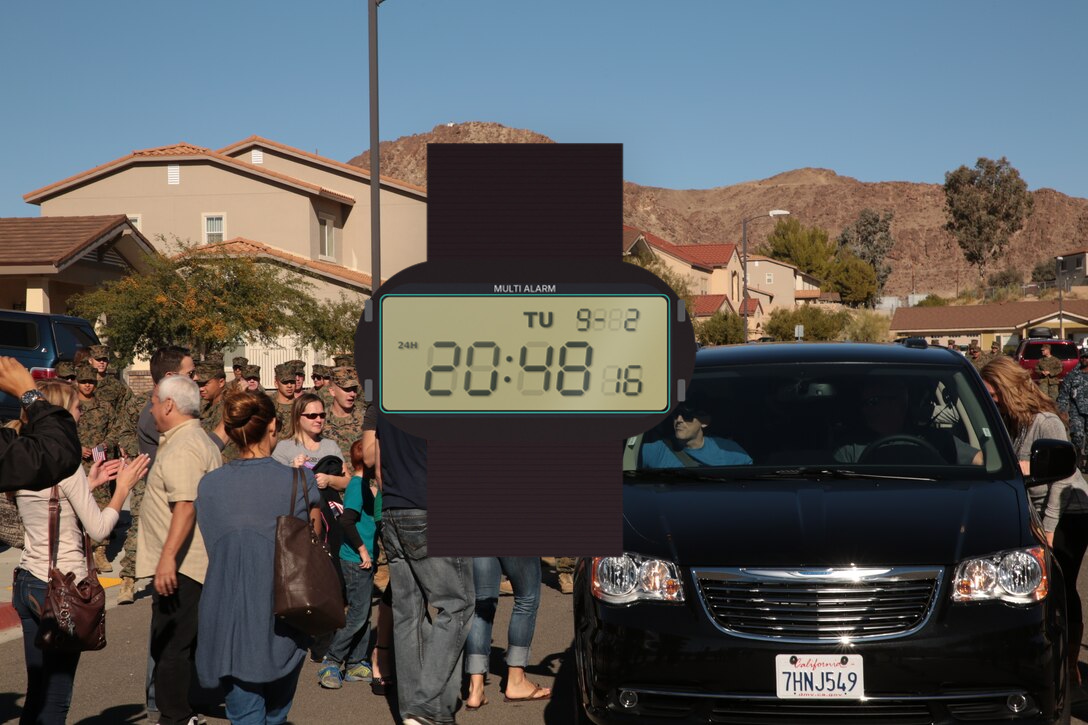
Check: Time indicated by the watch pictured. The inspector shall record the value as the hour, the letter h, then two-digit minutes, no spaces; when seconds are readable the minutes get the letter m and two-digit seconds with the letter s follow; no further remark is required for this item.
20h48m16s
